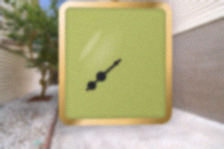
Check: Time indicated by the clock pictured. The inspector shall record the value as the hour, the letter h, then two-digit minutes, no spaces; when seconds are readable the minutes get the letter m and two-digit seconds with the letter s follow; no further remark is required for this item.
7h38
